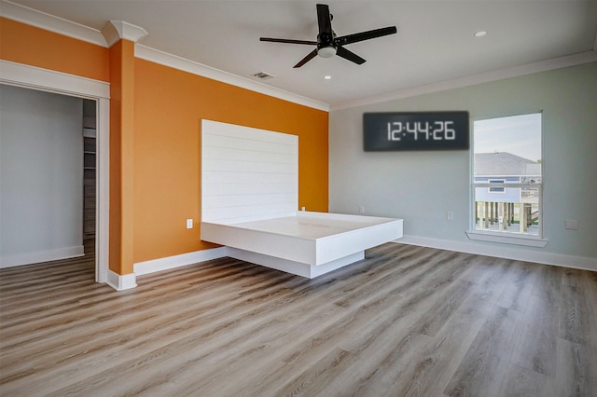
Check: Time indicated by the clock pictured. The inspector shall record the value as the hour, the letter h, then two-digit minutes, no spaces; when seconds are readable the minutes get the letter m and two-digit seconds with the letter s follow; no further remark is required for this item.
12h44m26s
